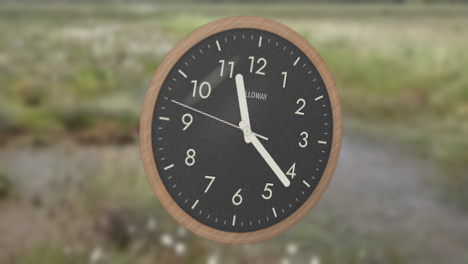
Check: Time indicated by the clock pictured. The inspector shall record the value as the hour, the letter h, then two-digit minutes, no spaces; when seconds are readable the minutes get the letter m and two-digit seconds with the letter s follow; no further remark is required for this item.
11h21m47s
